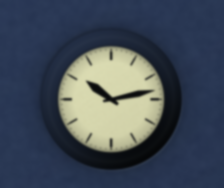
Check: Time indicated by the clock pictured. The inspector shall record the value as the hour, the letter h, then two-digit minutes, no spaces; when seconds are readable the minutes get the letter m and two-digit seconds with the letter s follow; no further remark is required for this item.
10h13
